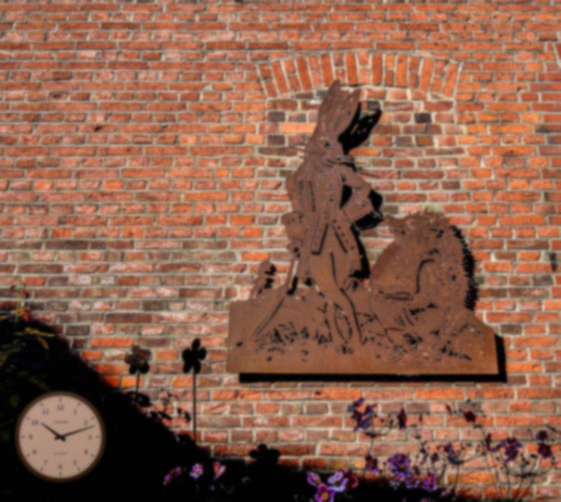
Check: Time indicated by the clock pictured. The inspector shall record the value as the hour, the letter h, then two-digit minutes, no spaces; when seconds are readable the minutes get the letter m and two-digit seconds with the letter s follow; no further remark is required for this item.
10h12
